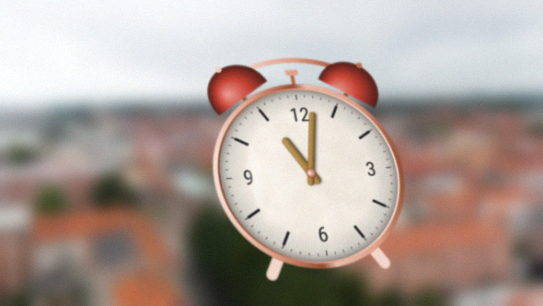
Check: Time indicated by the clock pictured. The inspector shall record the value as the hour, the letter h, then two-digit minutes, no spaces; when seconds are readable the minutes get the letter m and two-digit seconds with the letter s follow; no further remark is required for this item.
11h02
